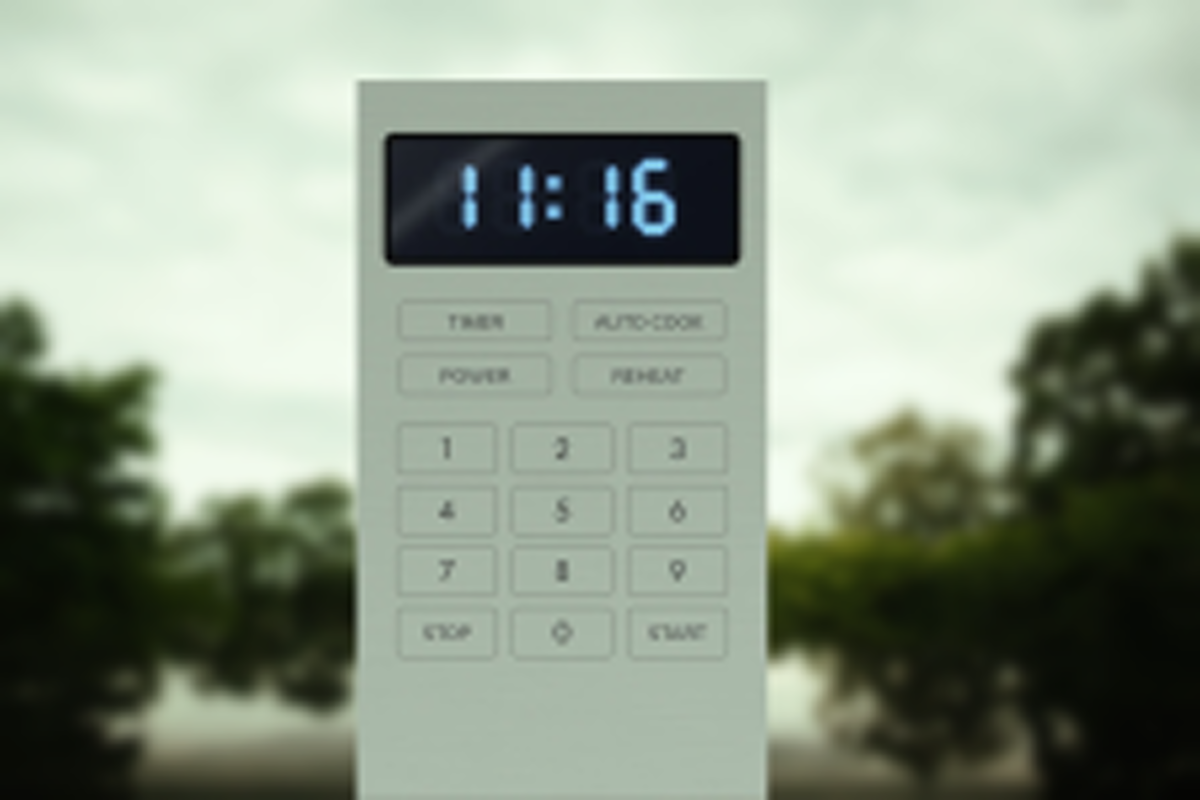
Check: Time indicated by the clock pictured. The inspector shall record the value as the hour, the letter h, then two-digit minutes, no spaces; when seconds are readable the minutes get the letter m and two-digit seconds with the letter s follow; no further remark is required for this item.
11h16
